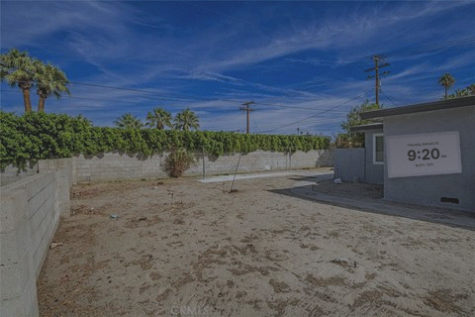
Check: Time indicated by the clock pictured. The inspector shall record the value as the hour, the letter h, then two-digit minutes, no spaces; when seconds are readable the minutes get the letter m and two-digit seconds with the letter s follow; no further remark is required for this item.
9h20
